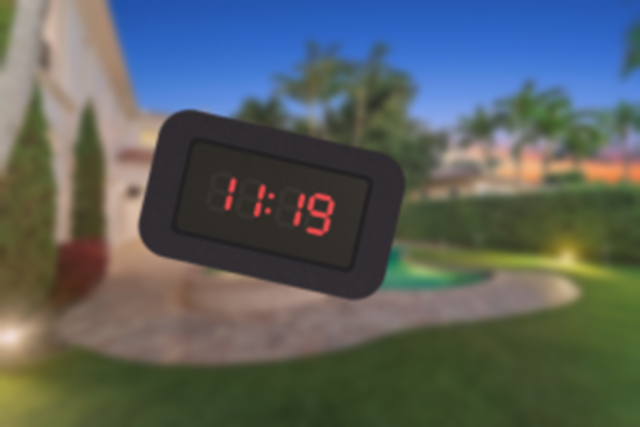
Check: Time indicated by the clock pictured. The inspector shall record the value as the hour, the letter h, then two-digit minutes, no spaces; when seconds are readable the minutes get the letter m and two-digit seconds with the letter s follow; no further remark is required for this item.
11h19
